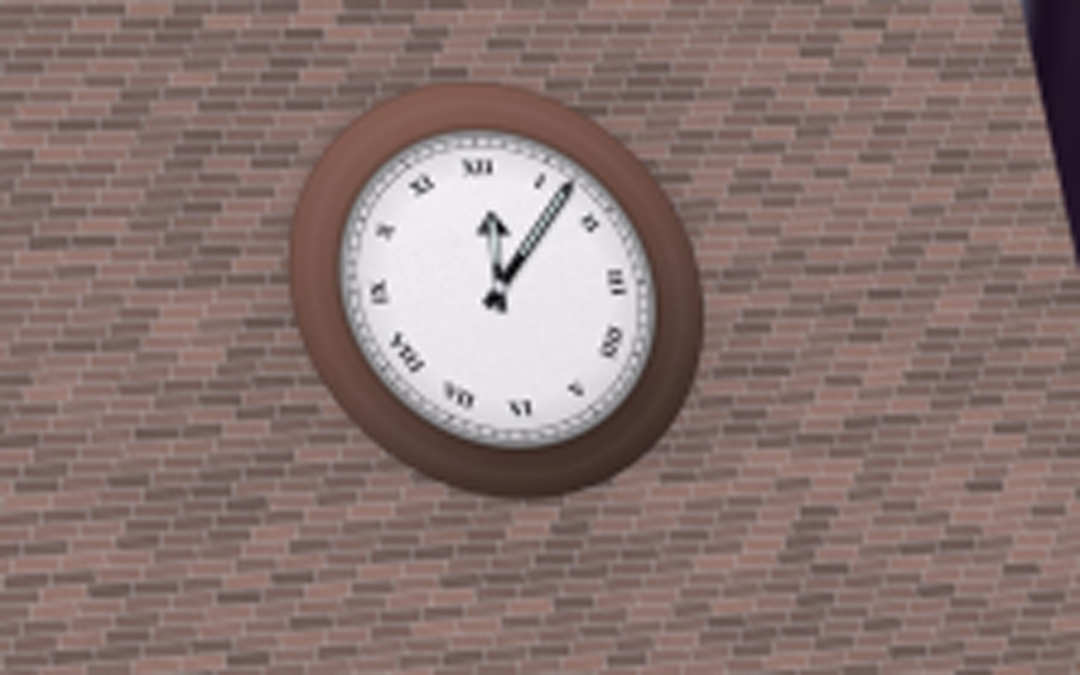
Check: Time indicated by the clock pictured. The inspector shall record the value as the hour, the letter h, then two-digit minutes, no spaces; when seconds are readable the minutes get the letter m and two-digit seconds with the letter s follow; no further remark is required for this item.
12h07
